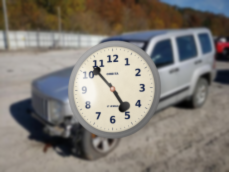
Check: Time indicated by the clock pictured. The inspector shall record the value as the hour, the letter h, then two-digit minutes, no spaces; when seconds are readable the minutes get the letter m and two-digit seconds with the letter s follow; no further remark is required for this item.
4h53
